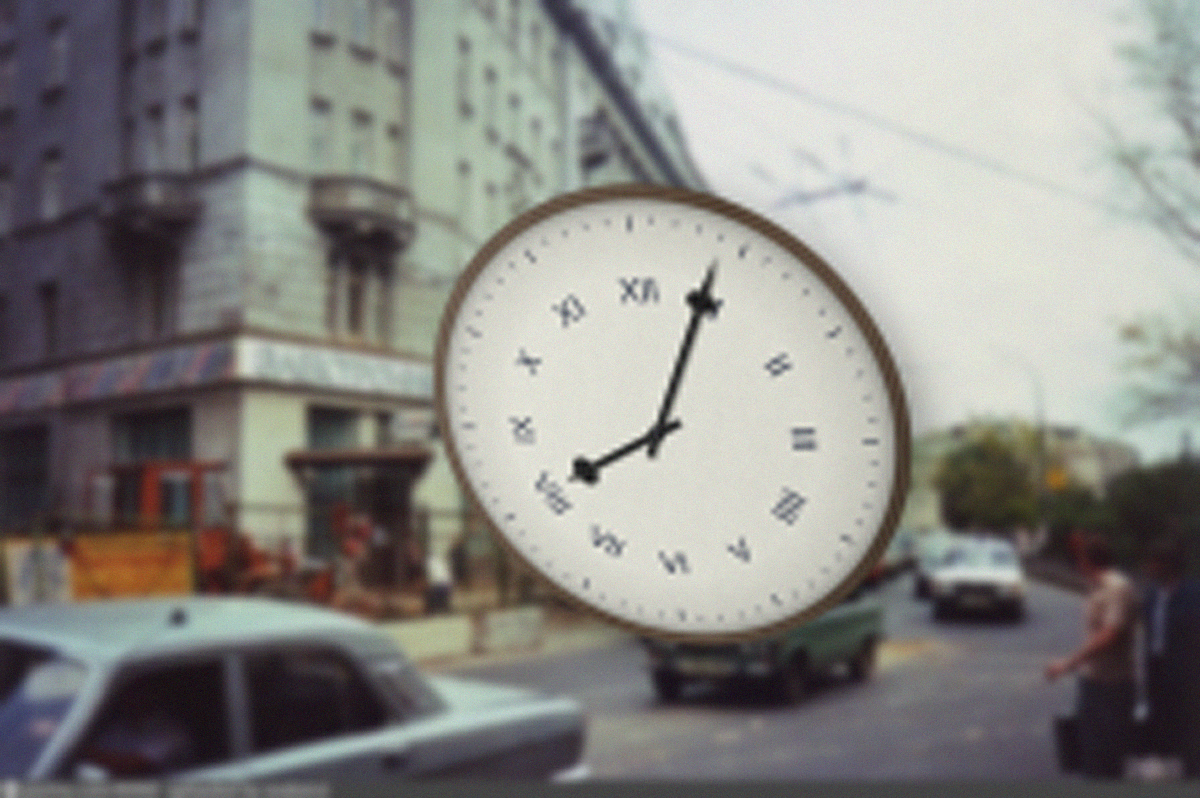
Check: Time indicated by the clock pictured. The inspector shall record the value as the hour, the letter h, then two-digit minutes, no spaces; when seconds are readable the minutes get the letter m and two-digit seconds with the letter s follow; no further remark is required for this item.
8h04
